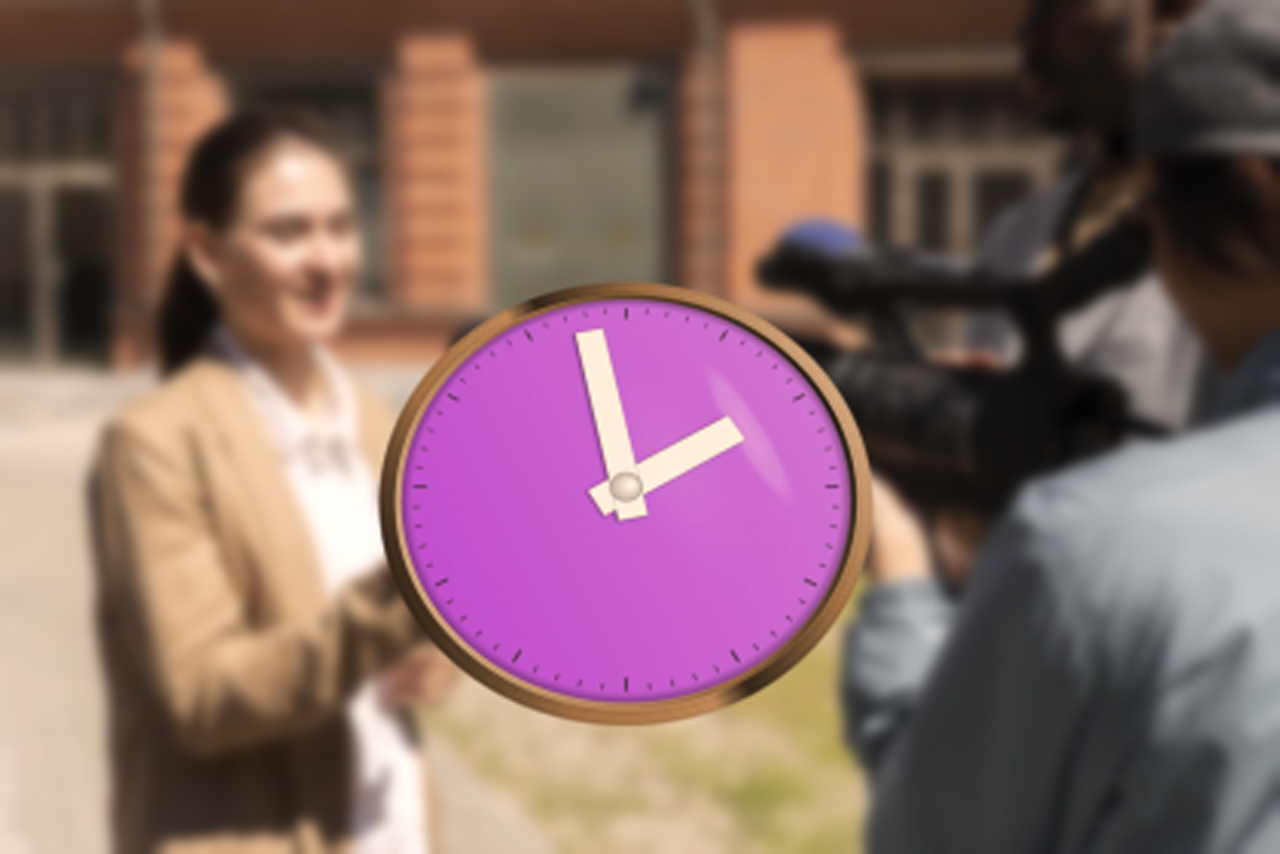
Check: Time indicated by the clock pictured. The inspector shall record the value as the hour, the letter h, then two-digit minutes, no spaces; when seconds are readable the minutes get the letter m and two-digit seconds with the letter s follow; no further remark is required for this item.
1h58
